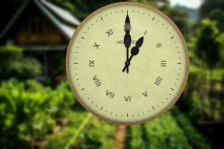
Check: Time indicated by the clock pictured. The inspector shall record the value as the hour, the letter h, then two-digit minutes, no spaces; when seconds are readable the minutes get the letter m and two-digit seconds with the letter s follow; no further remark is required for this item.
1h00
